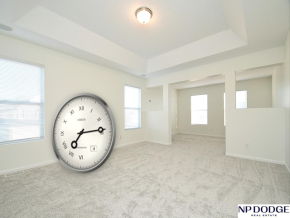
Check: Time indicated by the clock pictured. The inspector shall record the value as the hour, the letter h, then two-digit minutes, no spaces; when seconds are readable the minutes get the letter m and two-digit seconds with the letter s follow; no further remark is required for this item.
7h14
